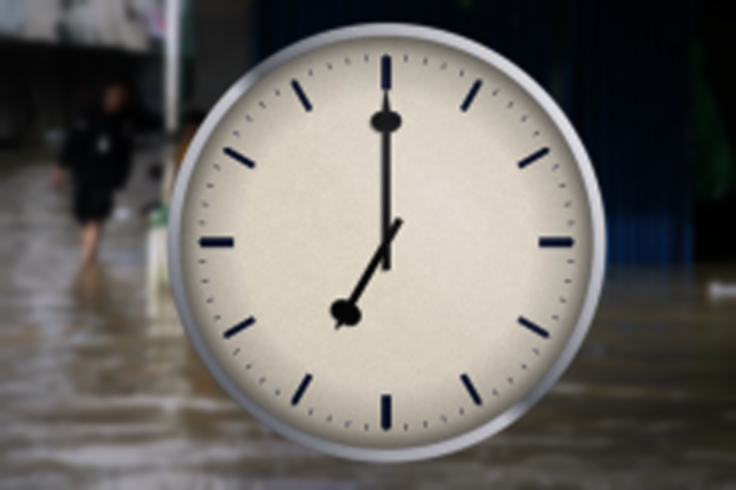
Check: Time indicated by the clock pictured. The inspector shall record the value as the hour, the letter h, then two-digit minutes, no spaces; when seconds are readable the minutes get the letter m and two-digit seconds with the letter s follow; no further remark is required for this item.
7h00
